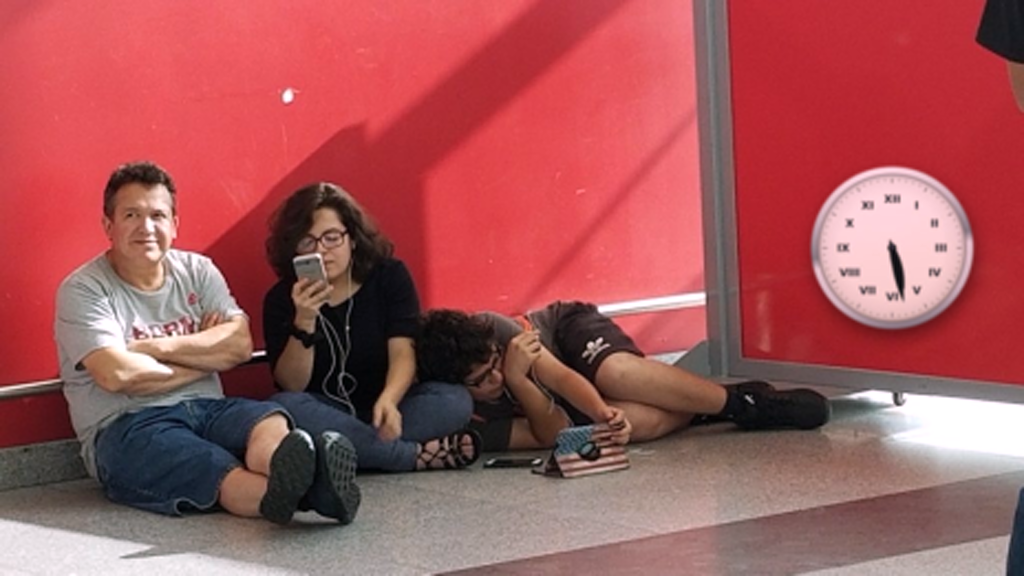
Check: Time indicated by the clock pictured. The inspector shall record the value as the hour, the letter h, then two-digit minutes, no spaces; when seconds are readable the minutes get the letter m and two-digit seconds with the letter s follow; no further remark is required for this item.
5h28
